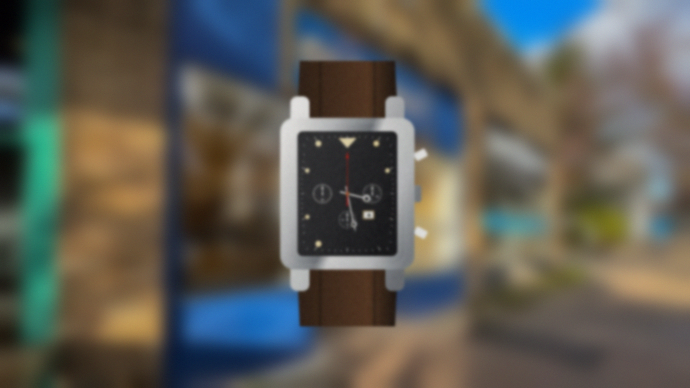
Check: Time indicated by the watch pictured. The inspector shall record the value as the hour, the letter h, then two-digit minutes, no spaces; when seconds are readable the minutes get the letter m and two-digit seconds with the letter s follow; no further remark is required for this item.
3h28
